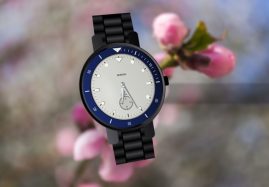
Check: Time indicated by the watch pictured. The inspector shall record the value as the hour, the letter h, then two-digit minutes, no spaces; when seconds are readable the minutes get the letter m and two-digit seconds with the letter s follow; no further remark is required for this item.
6h26
